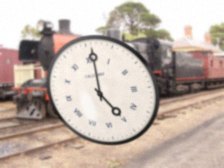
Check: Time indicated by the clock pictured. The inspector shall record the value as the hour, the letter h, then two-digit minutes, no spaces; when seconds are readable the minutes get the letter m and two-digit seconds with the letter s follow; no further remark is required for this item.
5h01
